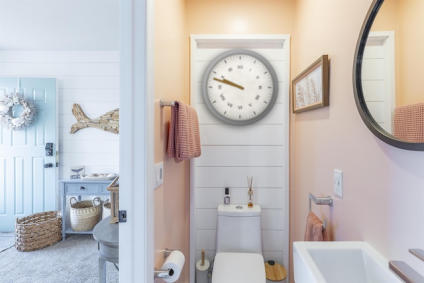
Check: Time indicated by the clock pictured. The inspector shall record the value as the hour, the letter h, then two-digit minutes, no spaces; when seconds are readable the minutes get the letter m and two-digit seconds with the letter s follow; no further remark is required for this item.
9h48
